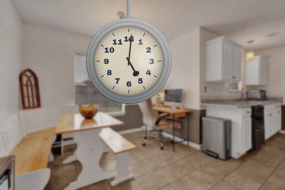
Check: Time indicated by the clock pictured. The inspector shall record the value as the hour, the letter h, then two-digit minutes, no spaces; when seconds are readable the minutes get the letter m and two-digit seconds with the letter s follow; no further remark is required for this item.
5h01
